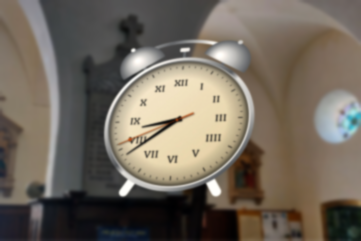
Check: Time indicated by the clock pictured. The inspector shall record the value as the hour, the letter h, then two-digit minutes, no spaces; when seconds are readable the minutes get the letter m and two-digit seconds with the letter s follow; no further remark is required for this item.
8h38m41s
